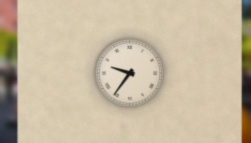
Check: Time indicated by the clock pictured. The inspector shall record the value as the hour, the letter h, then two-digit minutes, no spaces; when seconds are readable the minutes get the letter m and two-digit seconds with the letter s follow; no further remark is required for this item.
9h36
